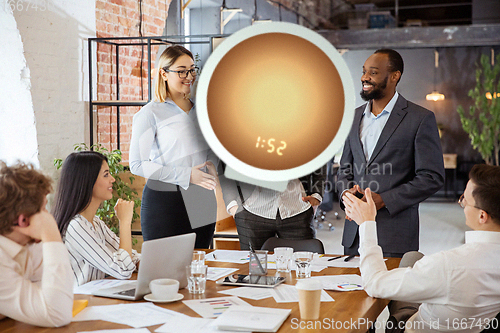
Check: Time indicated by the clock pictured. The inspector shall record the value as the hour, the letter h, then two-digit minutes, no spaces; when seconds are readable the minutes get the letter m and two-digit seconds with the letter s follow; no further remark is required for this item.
1h52
